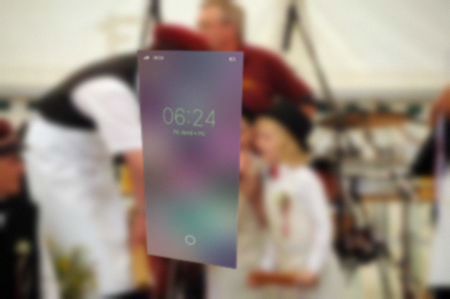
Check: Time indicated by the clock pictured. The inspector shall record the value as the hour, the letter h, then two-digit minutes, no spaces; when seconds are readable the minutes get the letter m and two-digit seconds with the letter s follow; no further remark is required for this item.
6h24
